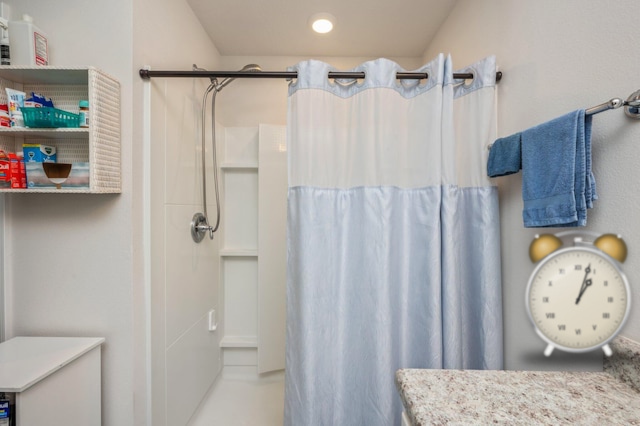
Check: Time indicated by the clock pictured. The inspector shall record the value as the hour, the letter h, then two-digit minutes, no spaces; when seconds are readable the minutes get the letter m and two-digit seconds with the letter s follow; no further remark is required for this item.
1h03
